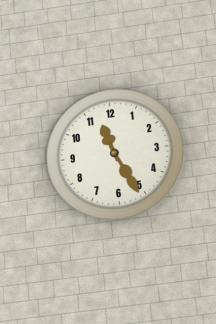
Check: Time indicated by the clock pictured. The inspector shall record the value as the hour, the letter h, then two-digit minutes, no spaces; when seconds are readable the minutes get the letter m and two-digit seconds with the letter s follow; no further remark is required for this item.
11h26
